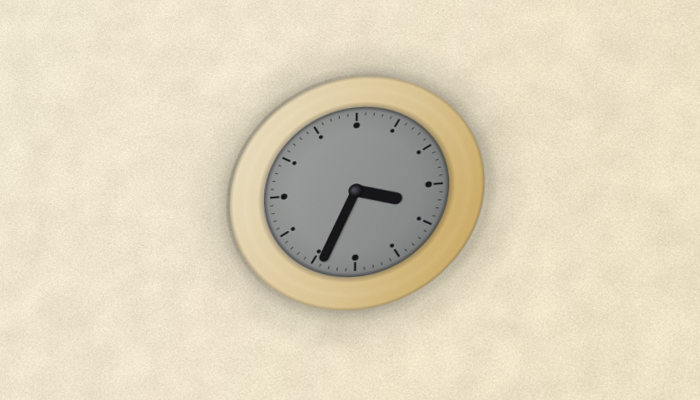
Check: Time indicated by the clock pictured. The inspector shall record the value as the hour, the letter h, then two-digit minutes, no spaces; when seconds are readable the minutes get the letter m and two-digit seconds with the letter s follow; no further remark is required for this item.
3h34
